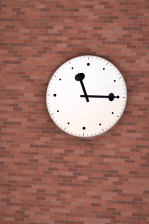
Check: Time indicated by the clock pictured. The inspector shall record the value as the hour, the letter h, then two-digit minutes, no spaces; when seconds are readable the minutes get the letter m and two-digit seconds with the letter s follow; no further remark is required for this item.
11h15
